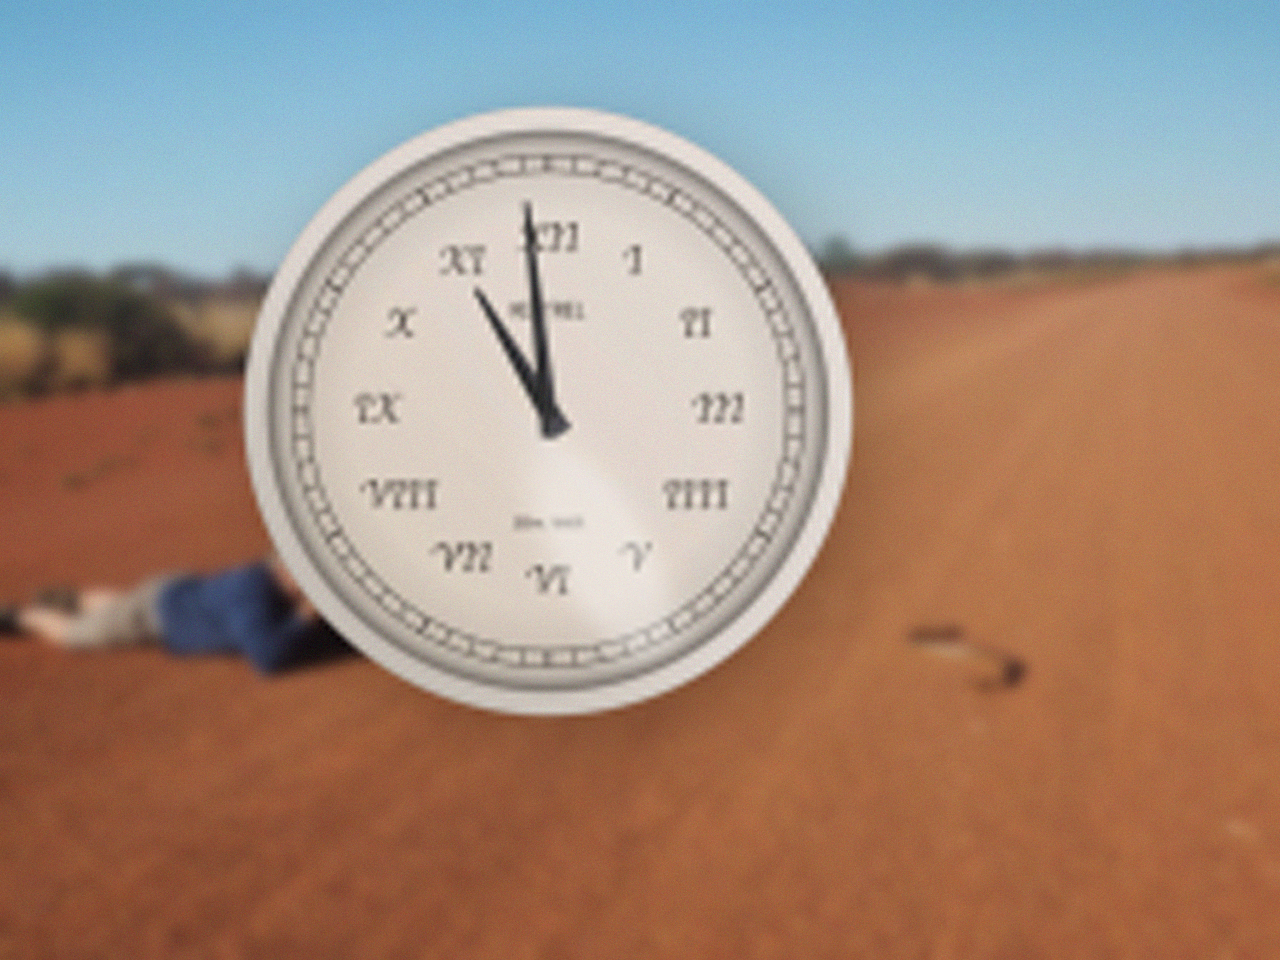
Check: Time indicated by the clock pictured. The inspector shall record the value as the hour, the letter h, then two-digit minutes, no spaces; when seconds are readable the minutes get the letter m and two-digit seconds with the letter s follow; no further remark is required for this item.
10h59
